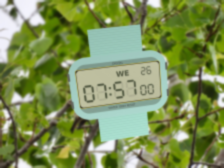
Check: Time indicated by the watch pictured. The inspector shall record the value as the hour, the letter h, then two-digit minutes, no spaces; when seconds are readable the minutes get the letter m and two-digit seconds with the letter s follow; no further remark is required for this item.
7h57m00s
